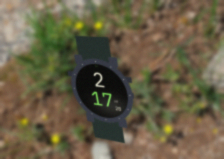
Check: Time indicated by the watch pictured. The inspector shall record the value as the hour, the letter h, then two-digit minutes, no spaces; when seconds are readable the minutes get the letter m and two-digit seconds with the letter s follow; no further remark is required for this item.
2h17
